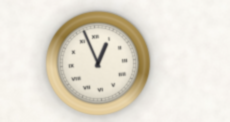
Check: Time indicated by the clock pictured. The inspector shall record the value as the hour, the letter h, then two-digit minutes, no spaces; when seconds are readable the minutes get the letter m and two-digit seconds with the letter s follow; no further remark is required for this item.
12h57
